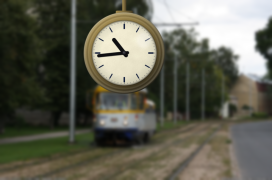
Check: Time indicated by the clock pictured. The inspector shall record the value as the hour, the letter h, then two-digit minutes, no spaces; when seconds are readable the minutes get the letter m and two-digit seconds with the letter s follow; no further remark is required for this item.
10h44
